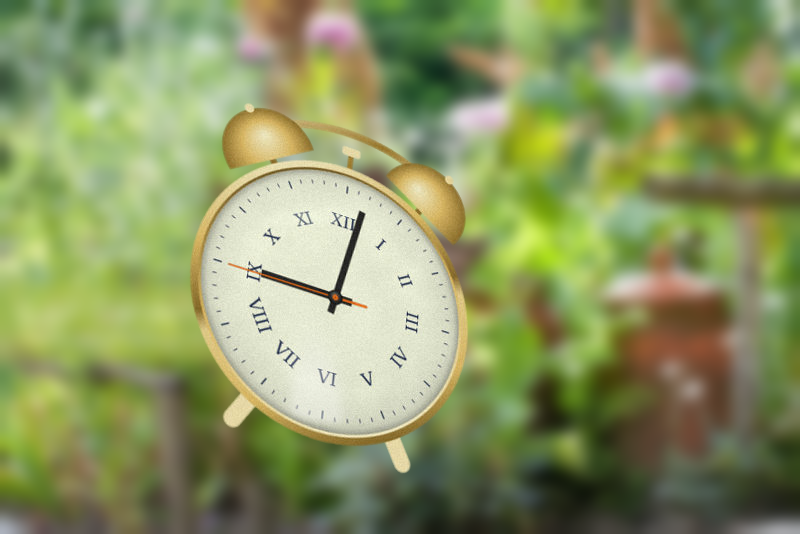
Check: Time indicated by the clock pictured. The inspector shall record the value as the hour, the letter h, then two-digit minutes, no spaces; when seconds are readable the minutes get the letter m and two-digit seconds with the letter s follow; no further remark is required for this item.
9h01m45s
